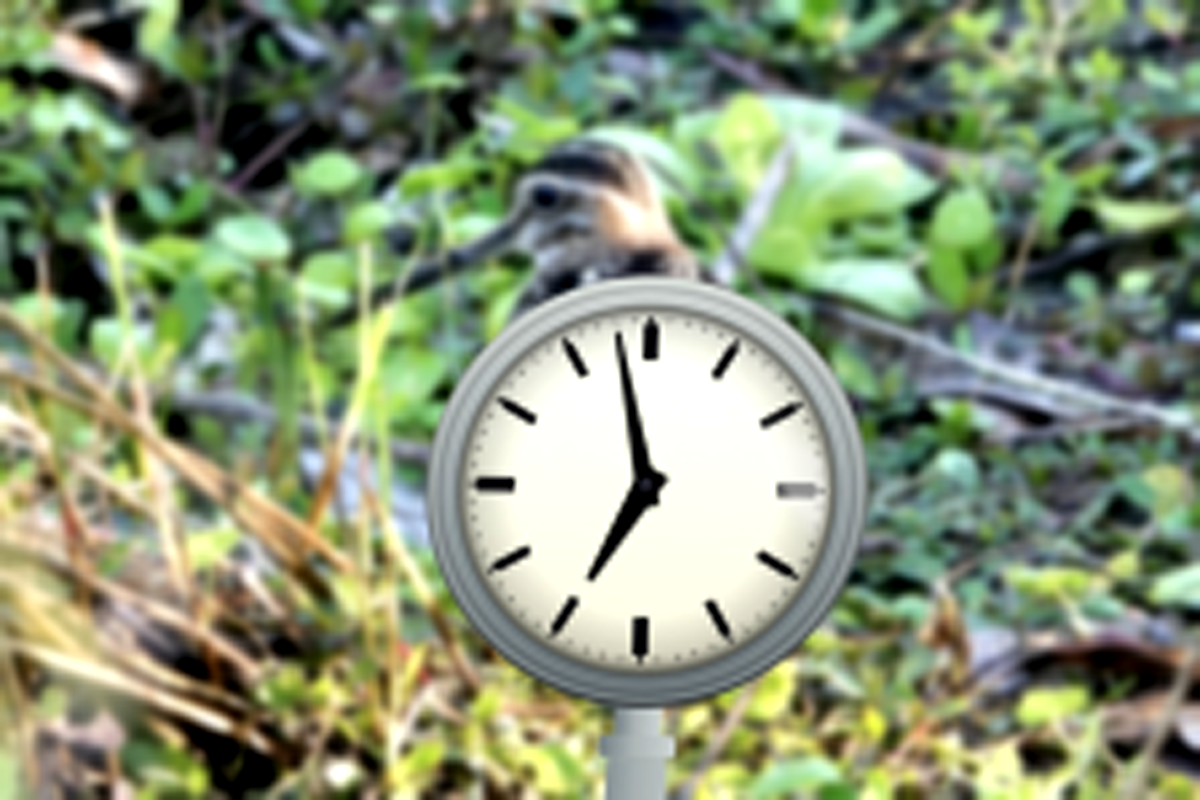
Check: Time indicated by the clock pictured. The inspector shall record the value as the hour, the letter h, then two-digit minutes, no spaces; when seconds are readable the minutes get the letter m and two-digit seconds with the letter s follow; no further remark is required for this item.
6h58
